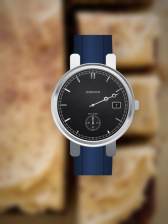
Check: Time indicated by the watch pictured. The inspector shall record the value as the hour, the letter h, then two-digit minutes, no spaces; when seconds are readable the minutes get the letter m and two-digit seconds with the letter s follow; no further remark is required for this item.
2h11
